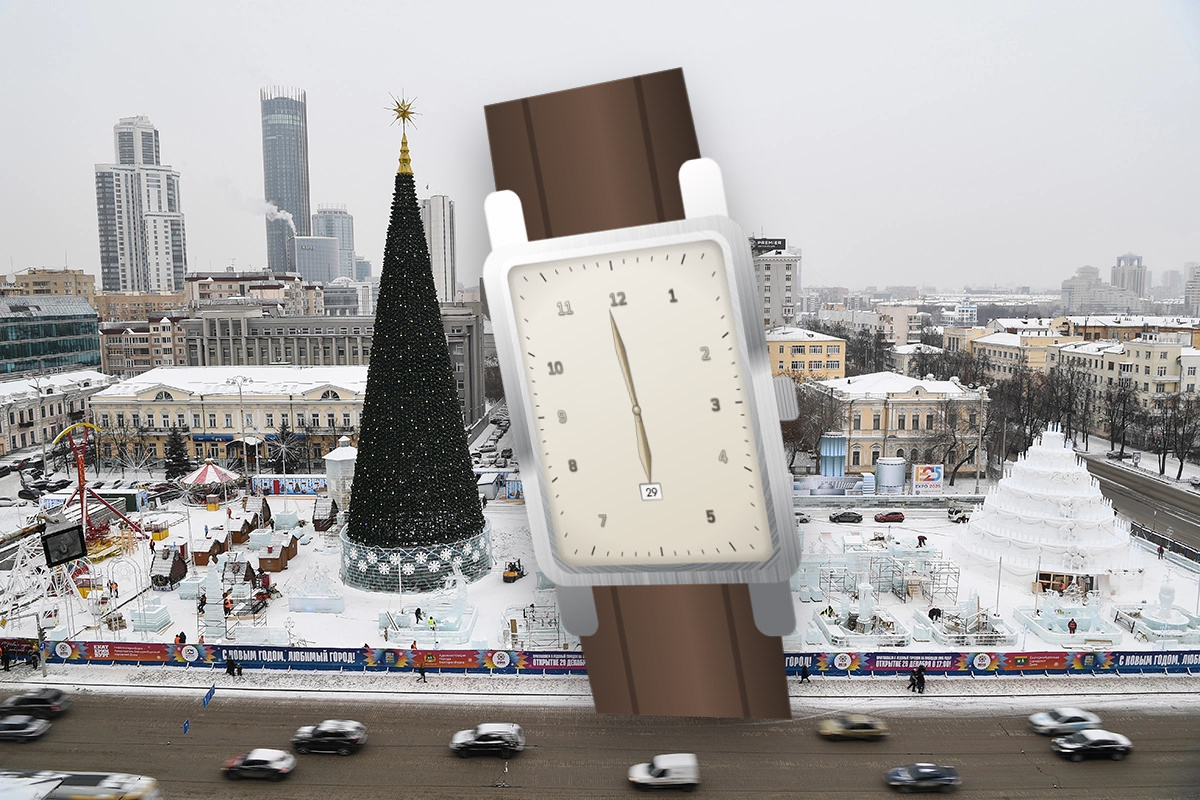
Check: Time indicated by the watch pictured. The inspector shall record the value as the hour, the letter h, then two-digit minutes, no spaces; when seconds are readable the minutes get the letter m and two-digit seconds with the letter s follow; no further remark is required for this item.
5h59
